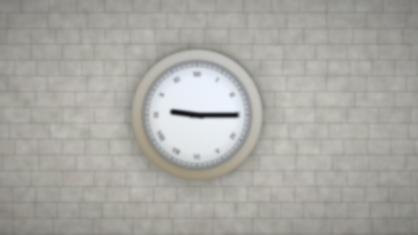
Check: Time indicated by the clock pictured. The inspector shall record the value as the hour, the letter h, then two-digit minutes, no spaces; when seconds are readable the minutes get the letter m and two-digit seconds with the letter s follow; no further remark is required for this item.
9h15
